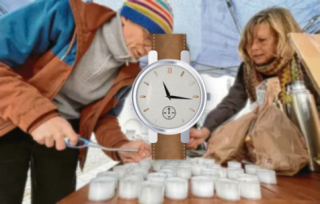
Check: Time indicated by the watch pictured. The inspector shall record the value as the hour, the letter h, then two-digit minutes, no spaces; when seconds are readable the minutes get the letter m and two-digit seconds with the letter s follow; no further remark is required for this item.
11h16
